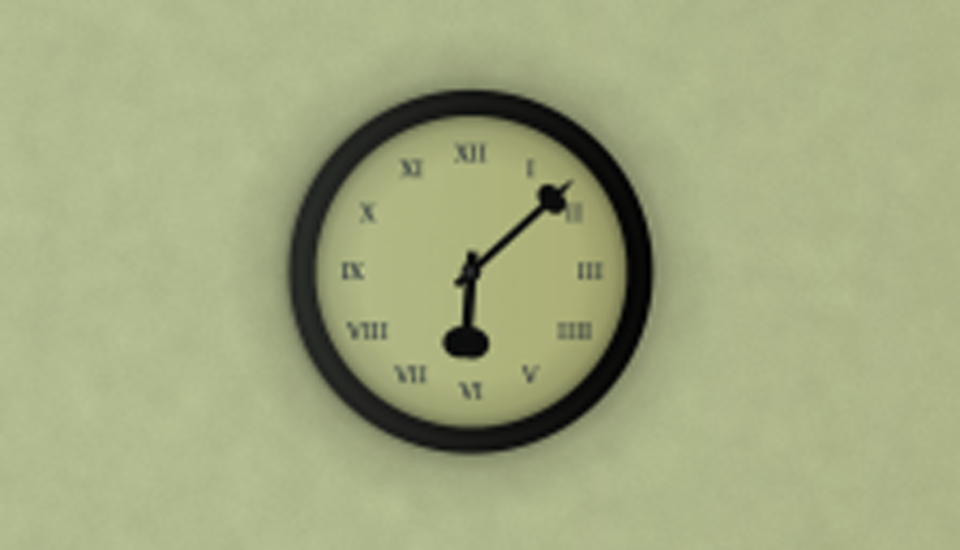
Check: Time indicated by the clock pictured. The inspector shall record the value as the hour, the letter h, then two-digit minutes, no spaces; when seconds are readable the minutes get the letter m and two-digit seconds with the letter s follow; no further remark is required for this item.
6h08
